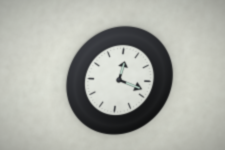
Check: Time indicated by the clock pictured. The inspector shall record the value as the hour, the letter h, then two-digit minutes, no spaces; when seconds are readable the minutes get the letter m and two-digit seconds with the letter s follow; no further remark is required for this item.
12h18
